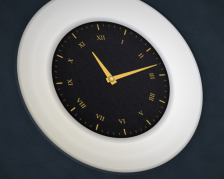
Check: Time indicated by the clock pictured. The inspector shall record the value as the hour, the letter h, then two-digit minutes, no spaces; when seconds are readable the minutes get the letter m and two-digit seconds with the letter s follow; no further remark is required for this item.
11h13
